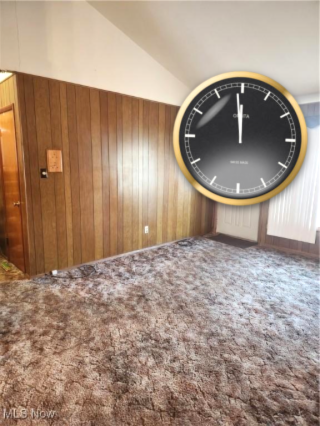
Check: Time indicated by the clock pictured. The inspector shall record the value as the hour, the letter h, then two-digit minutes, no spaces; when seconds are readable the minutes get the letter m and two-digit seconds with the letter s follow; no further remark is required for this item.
11h59
